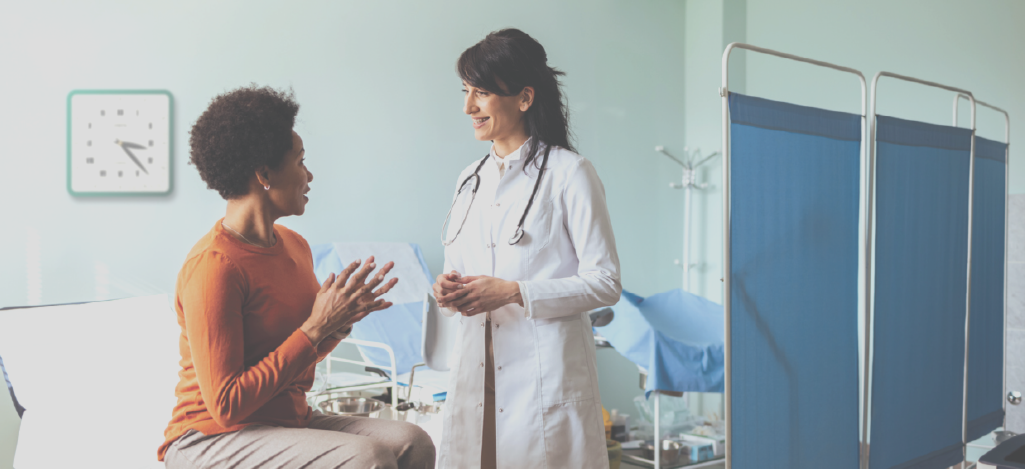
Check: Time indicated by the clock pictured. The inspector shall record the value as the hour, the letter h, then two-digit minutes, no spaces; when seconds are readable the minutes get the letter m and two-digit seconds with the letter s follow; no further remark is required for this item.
3h23
